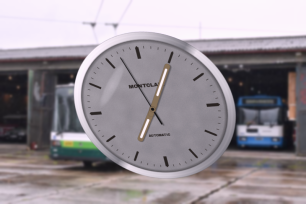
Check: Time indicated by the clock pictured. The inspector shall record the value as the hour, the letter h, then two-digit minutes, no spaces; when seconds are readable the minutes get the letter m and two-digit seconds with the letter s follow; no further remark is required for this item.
7h04m57s
